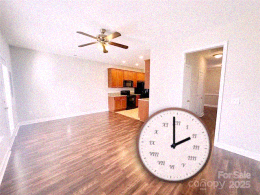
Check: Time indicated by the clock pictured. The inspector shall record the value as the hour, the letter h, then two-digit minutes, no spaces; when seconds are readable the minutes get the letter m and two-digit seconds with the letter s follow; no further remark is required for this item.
1h59
